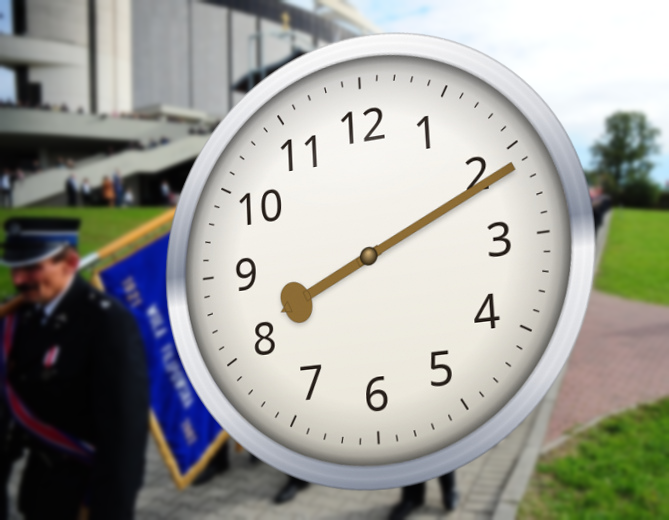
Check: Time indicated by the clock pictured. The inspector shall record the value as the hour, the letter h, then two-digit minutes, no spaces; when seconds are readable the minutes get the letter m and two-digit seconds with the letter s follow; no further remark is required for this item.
8h11
